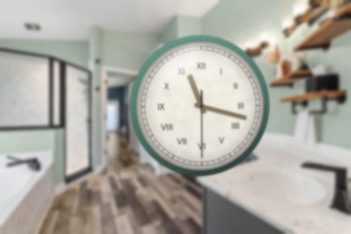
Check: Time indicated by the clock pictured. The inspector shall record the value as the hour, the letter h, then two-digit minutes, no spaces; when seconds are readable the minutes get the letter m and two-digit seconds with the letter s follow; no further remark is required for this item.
11h17m30s
